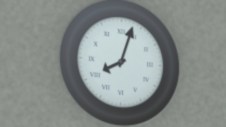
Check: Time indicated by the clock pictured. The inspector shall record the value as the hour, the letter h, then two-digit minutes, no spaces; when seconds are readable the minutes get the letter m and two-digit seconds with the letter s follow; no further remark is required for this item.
8h03
